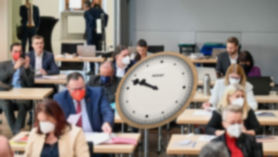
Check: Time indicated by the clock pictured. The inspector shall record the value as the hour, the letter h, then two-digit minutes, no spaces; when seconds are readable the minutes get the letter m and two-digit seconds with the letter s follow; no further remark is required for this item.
9h48
